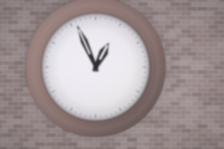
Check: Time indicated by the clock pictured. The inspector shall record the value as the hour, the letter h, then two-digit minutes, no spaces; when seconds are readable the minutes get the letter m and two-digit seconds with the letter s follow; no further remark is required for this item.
12h56
